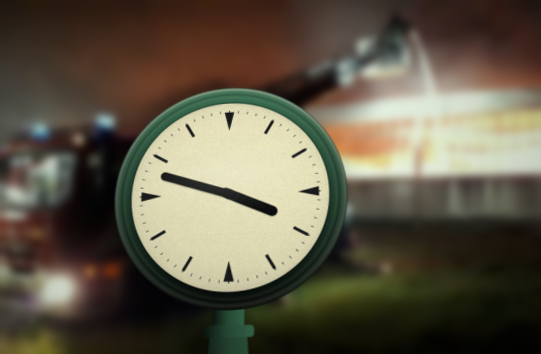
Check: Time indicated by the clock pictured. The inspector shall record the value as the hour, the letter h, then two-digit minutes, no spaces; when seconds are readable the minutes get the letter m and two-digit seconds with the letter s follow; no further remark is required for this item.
3h48
